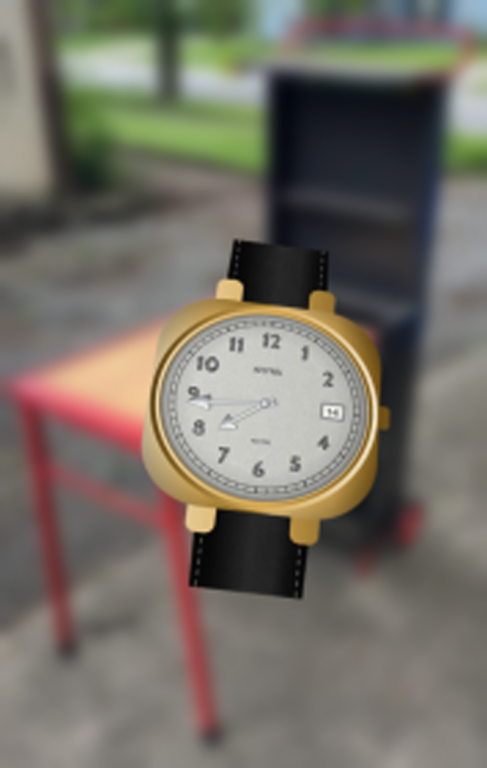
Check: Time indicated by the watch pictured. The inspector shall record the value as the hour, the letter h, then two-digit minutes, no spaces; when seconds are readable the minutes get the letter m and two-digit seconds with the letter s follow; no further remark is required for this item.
7h44
